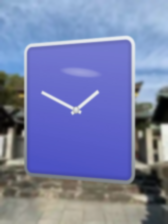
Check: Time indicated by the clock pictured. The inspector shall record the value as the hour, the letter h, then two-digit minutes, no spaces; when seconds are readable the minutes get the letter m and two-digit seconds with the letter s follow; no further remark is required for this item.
1h49
